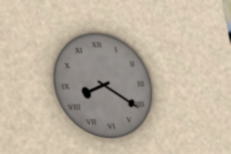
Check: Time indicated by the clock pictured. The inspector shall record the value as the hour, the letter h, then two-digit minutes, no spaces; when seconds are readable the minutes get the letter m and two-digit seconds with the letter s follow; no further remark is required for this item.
8h21
